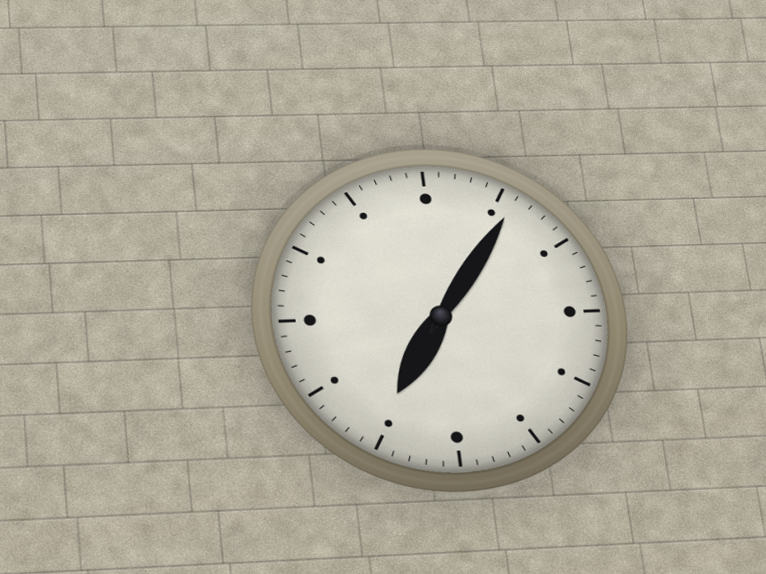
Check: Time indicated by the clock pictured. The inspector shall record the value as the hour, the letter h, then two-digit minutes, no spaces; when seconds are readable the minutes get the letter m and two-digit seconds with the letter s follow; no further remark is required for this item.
7h06
